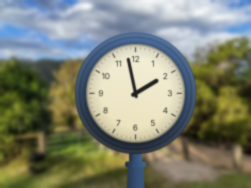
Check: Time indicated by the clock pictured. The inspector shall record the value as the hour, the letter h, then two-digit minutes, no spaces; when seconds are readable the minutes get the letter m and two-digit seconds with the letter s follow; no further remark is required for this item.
1h58
